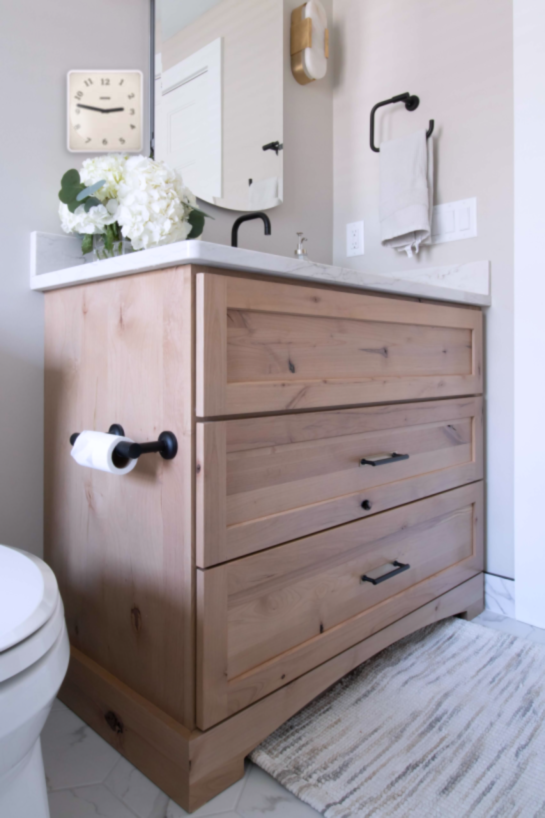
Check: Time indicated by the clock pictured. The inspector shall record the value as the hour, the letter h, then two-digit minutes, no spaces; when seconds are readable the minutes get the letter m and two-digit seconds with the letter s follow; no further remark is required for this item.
2h47
